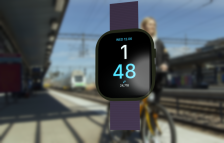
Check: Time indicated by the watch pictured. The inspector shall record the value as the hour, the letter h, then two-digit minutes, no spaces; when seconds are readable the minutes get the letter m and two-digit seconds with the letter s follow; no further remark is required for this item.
1h48
